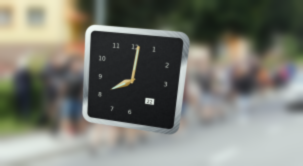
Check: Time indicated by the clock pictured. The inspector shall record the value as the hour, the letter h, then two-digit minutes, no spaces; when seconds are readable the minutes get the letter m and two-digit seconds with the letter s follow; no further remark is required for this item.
8h01
